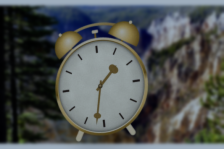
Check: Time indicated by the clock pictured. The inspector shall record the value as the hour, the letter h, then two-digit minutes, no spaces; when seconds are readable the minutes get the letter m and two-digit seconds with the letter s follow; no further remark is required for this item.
1h32
